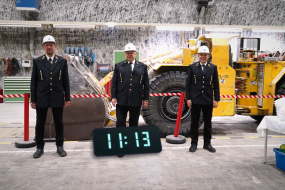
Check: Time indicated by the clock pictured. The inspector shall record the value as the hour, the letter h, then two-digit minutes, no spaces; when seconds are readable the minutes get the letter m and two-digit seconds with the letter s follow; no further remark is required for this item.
11h13
